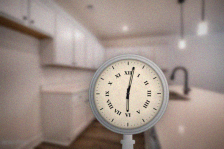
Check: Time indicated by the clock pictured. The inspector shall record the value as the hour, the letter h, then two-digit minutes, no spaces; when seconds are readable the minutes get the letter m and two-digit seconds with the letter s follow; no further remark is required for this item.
6h02
